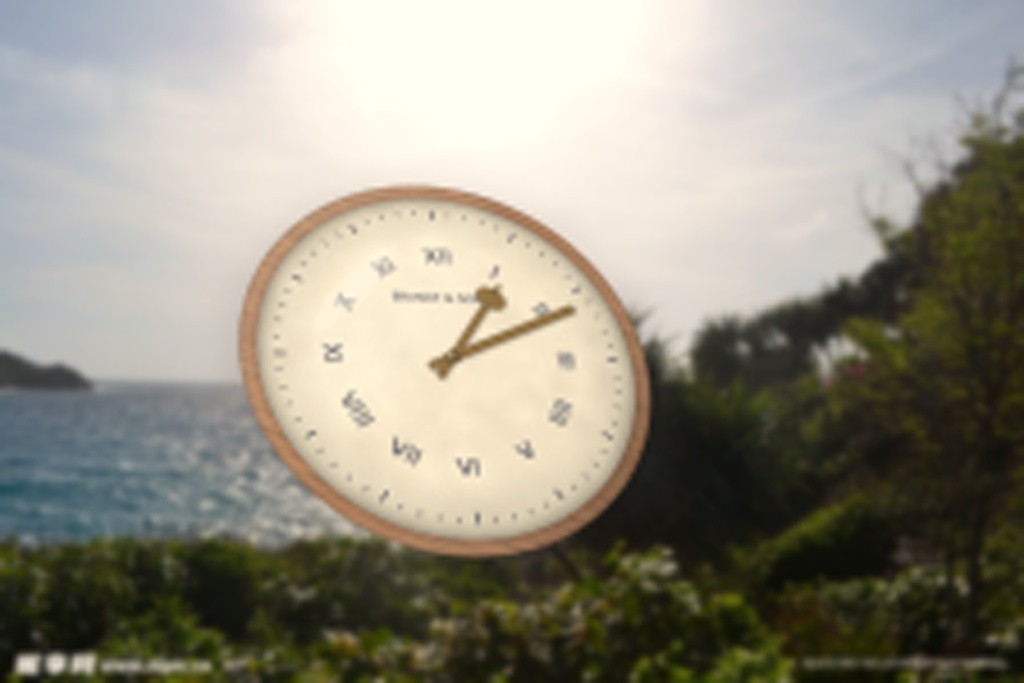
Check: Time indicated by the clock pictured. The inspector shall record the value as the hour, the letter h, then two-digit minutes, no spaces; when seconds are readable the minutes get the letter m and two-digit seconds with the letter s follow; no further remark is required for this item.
1h11
